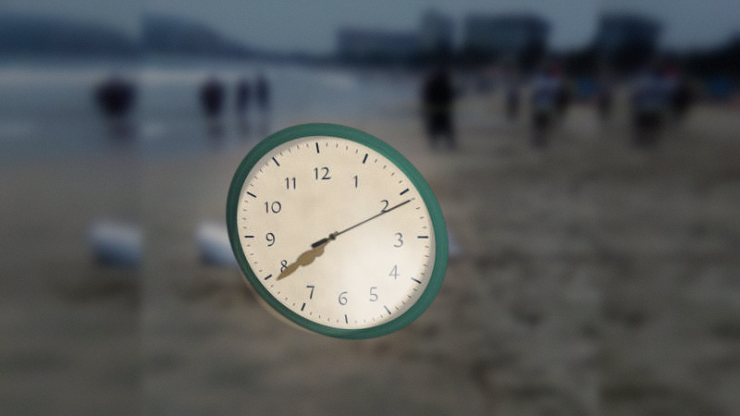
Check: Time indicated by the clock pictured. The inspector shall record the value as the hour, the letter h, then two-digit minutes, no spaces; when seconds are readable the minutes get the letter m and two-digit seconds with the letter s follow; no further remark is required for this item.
7h39m11s
